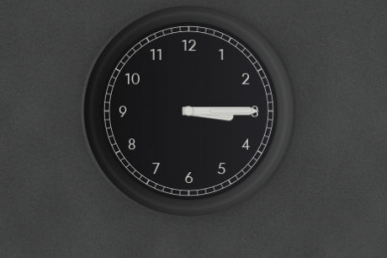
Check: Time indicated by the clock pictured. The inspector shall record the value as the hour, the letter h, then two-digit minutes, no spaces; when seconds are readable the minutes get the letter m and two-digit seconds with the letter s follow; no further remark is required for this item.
3h15
